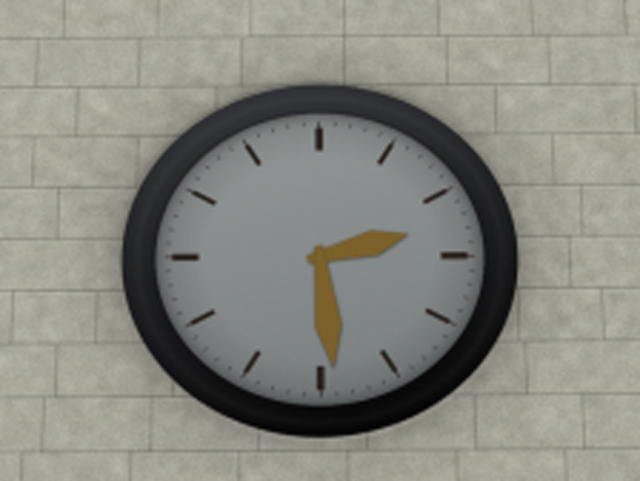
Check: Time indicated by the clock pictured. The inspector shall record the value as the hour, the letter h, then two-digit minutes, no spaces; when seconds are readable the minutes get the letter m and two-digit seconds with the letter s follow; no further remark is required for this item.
2h29
